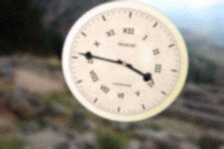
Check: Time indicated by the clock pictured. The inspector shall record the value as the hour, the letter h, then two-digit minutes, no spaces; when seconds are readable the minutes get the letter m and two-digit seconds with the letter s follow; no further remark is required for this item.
3h46
